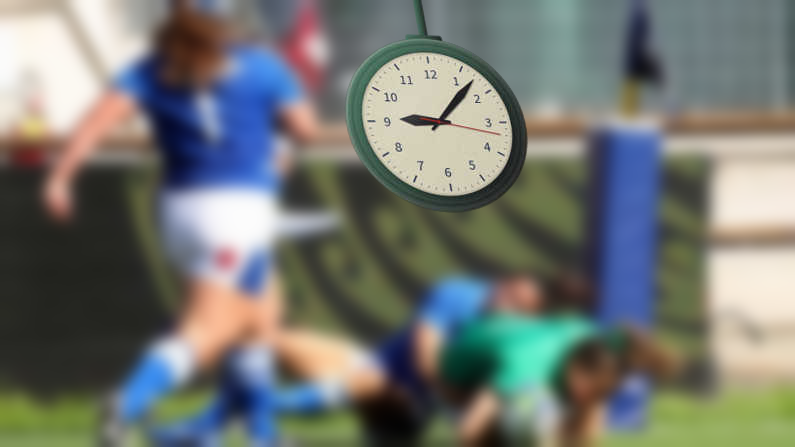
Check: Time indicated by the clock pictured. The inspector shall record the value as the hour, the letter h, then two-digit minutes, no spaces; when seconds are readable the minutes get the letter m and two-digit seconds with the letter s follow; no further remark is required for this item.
9h07m17s
